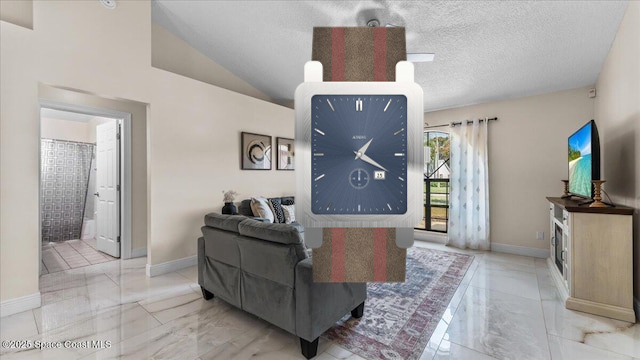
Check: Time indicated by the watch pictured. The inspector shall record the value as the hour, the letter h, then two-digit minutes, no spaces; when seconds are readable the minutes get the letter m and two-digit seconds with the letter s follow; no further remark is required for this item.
1h20
